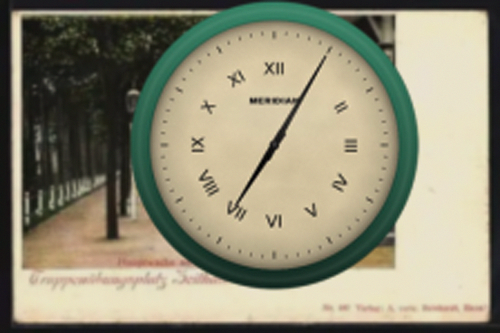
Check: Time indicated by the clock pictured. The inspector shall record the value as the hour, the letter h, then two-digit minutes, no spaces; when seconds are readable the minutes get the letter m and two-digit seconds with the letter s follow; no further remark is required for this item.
7h05
